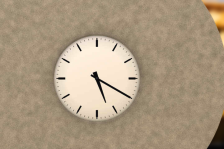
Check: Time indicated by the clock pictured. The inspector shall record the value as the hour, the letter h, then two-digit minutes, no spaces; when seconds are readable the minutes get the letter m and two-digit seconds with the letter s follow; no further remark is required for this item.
5h20
